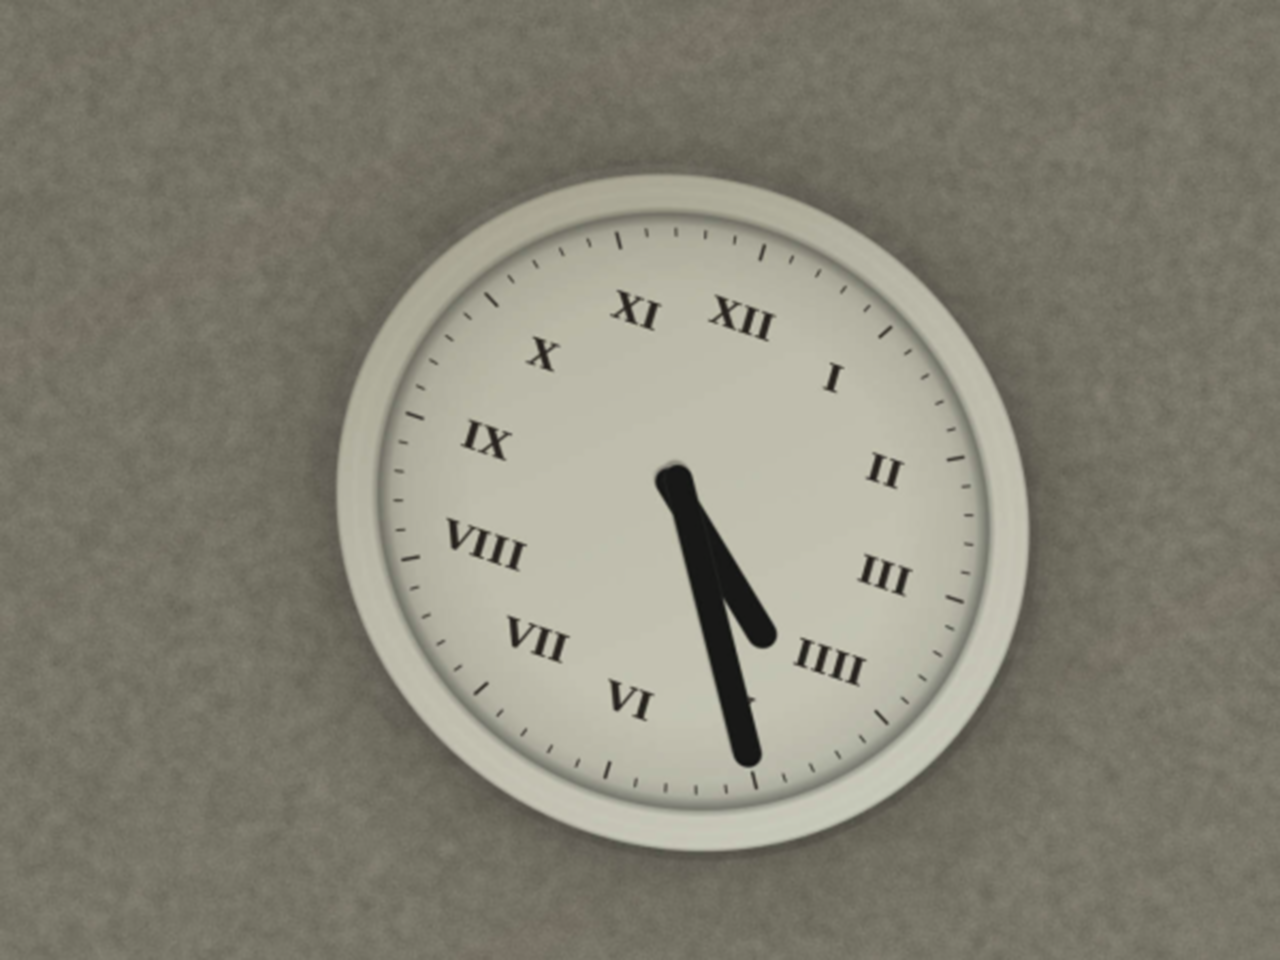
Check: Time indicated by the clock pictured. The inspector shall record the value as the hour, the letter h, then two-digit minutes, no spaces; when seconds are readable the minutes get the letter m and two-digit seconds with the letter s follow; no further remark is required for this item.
4h25
